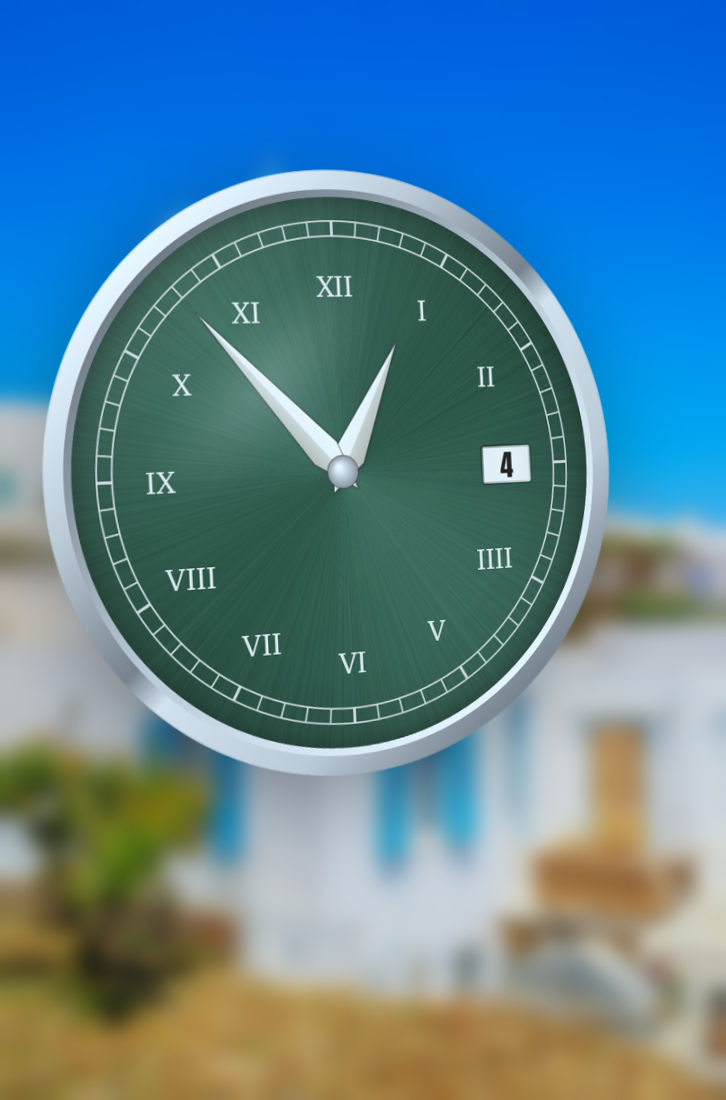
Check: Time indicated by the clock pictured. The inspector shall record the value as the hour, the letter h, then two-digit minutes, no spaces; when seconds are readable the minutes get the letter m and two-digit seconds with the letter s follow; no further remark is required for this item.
12h53
